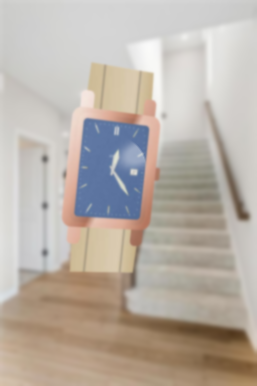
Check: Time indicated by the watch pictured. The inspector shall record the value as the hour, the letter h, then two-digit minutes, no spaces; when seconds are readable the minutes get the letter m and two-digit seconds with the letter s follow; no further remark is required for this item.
12h23
